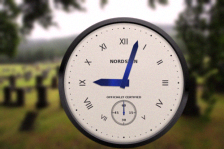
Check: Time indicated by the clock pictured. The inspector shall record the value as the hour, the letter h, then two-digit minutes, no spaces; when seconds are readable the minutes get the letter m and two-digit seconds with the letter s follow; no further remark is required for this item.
9h03
